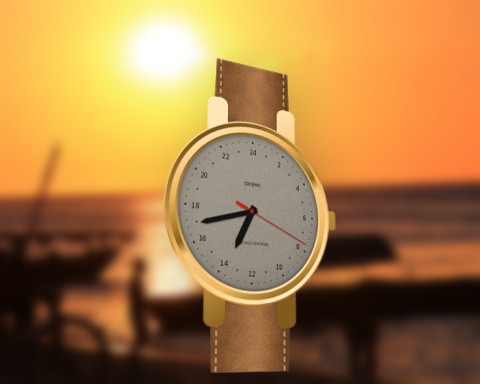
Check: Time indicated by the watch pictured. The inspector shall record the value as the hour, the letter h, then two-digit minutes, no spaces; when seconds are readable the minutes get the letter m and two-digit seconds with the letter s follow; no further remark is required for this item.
13h42m19s
